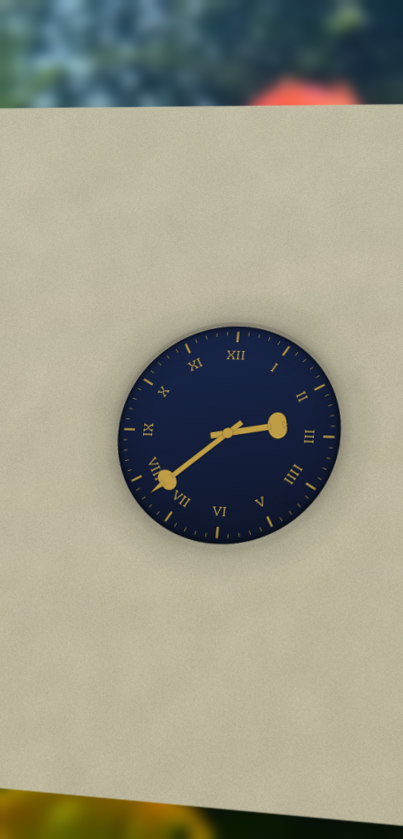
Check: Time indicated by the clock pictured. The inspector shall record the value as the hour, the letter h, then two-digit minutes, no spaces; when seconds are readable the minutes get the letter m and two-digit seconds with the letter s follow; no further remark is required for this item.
2h38
